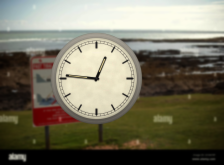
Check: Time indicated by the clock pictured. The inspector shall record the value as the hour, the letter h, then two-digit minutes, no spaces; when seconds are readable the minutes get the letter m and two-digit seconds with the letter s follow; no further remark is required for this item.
12h46
